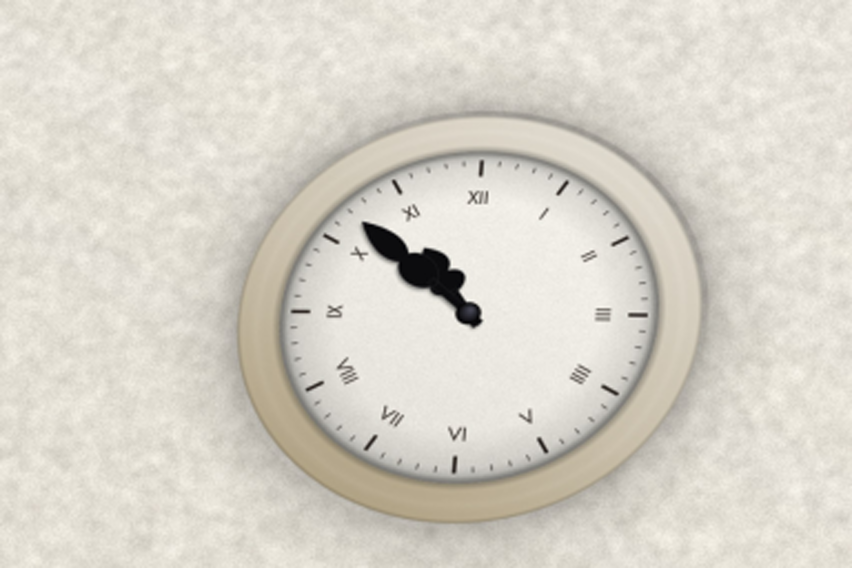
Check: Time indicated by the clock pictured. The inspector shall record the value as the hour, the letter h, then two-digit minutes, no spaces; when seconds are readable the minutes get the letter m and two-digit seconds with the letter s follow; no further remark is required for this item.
10h52
